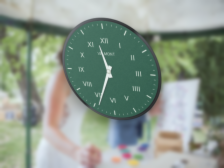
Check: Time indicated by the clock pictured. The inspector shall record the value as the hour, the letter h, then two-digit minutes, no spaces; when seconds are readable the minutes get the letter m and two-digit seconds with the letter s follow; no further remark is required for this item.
11h34
